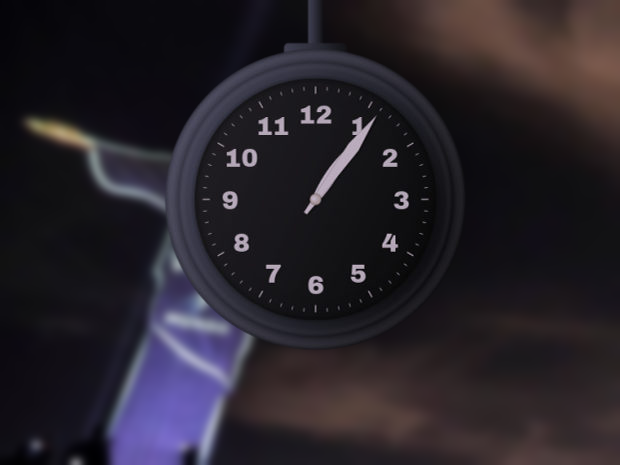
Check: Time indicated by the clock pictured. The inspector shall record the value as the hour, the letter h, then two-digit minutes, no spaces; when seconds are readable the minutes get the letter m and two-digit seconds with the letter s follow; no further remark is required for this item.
1h06
